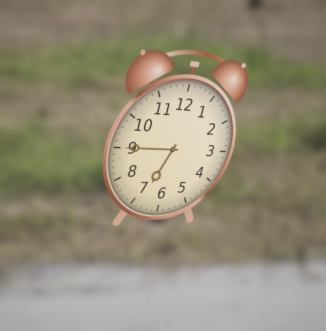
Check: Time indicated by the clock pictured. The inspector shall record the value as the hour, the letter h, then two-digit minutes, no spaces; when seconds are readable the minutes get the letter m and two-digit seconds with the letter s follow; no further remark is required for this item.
6h45
